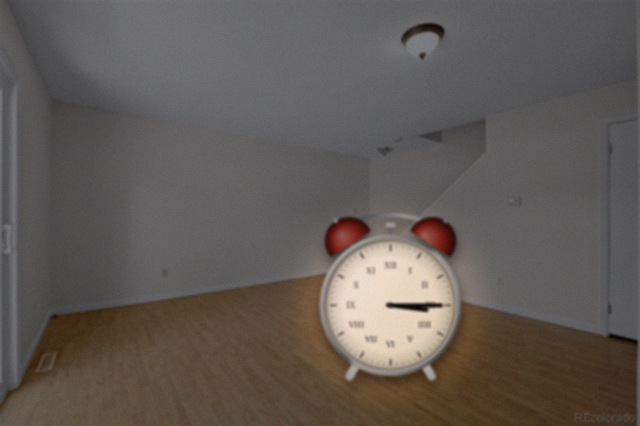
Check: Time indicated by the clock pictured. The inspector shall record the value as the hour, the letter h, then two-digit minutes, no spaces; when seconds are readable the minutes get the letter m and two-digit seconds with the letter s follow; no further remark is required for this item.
3h15
